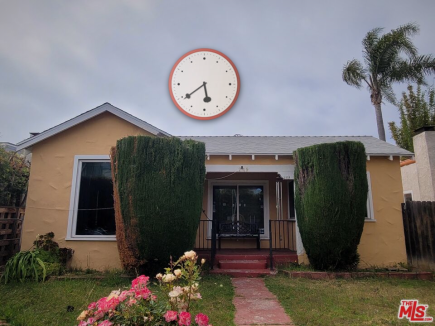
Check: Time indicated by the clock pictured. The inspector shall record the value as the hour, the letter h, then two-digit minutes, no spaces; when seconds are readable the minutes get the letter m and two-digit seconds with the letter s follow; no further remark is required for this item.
5h39
